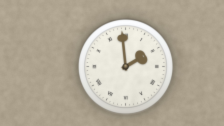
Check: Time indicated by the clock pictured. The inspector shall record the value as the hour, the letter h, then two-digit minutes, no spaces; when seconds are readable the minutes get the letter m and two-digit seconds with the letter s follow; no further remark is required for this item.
1h59
